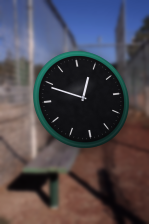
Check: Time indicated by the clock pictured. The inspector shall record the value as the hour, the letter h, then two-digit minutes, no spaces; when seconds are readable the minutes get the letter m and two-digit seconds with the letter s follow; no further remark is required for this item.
12h49
